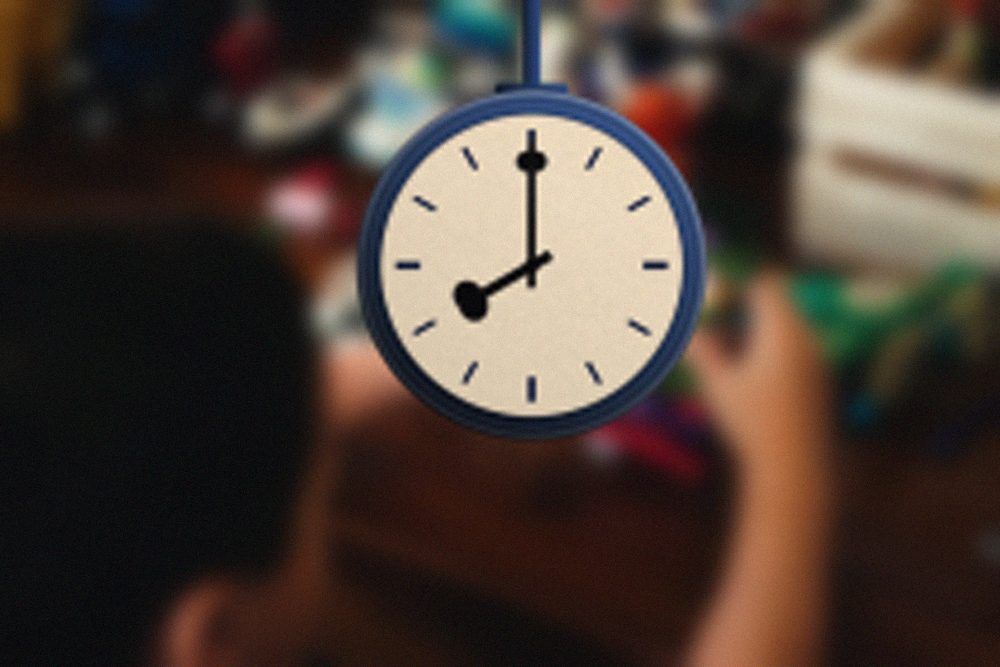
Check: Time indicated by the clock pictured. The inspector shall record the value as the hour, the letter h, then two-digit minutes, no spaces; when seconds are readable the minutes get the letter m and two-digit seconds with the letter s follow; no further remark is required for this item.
8h00
